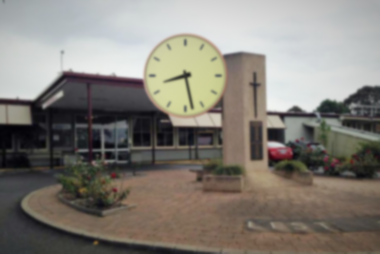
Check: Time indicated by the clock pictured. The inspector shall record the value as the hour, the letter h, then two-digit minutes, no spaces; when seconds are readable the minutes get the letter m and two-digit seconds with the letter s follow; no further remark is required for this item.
8h28
